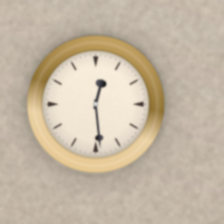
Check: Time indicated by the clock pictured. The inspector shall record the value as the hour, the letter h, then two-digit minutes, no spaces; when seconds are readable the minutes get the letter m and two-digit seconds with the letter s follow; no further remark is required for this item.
12h29
